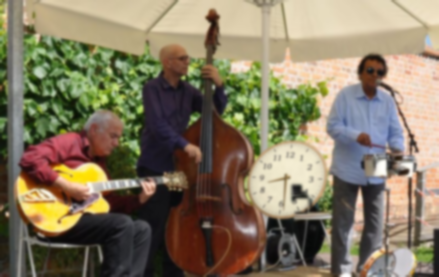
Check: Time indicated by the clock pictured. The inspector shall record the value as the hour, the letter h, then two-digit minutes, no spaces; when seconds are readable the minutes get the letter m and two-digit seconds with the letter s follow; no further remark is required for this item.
8h29
